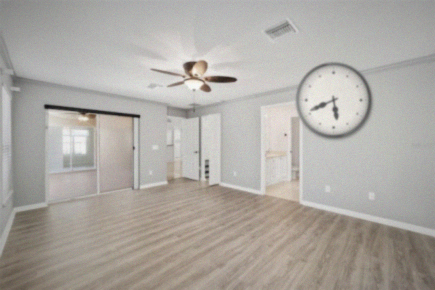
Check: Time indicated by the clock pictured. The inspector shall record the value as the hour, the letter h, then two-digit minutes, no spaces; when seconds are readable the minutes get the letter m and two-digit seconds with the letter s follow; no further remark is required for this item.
5h41
